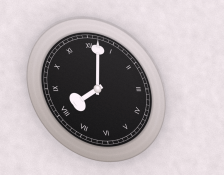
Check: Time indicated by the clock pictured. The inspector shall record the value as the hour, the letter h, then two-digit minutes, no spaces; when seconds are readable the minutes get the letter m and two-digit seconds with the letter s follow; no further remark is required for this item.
8h02
